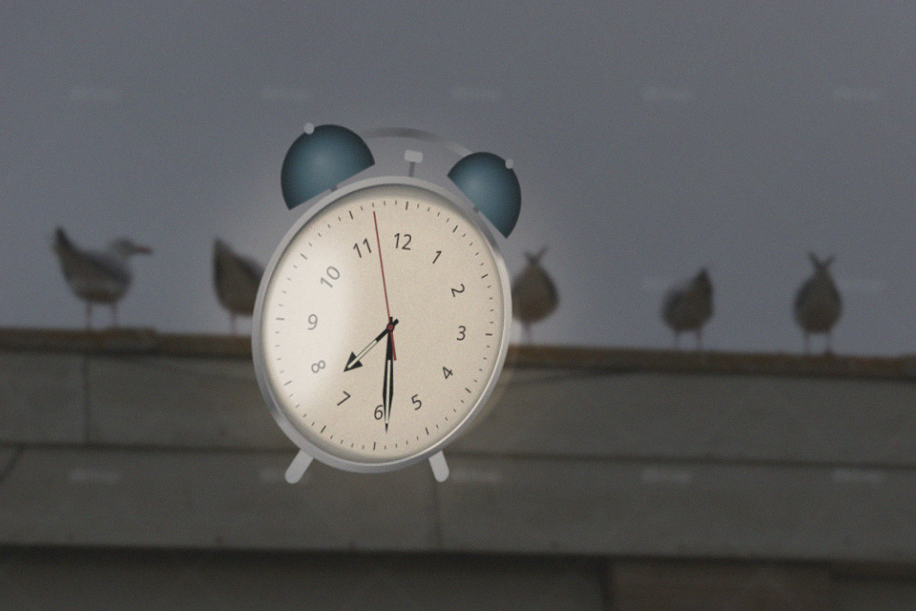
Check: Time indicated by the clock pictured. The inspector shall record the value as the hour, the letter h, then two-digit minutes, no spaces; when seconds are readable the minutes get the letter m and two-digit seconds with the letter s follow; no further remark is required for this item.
7h28m57s
